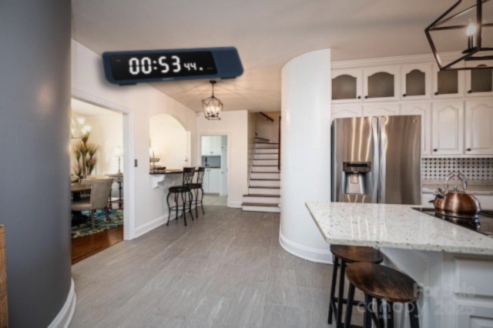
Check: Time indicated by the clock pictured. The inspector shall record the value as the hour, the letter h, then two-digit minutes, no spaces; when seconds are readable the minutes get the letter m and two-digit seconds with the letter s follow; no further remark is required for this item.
0h53
